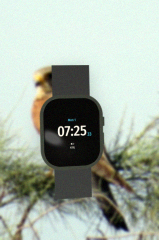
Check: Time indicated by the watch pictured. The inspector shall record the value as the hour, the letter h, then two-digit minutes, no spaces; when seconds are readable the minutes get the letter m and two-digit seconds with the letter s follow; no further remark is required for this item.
7h25
